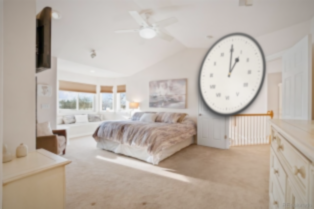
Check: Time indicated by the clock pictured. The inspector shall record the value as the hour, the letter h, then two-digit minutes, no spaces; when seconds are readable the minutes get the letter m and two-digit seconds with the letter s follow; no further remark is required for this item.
1h00
